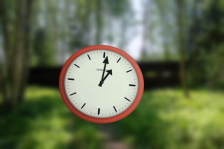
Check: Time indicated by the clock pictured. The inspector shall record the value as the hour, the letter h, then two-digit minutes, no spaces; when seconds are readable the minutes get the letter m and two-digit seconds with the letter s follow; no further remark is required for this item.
1h01
